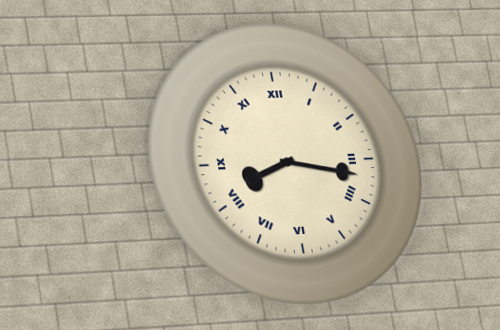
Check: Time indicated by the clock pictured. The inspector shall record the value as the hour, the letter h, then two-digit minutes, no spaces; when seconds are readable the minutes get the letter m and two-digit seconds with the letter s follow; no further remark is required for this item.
8h17
